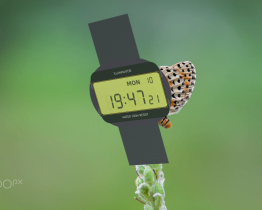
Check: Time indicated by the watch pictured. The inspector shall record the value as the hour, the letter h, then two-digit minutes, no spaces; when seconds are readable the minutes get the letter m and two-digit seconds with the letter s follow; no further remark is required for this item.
19h47m21s
